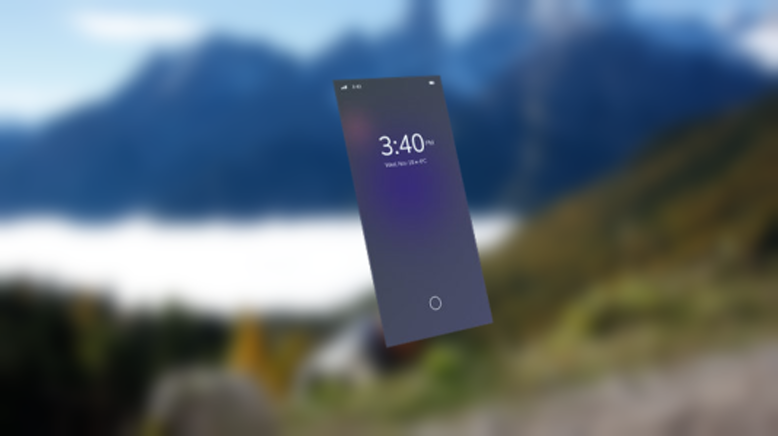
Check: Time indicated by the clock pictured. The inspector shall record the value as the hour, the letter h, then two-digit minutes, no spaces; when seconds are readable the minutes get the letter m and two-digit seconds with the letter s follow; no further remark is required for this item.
3h40
